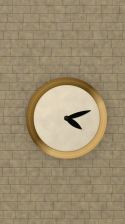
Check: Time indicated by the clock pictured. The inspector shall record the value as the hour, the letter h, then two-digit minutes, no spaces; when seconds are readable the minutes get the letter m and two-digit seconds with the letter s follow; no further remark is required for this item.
4h12
